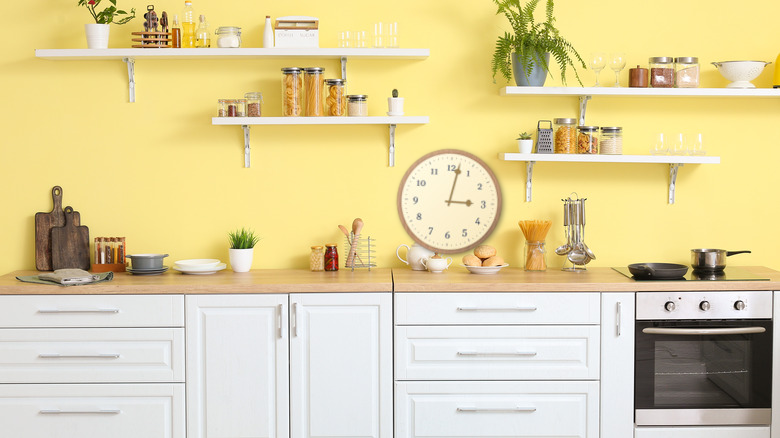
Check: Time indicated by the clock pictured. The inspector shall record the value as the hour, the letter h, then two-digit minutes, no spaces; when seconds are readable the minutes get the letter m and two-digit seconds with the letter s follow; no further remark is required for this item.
3h02
